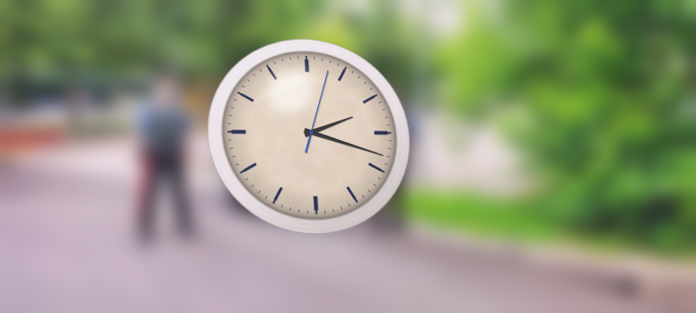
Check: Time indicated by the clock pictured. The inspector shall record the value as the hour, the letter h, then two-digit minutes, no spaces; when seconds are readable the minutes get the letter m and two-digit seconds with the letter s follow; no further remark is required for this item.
2h18m03s
